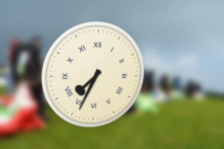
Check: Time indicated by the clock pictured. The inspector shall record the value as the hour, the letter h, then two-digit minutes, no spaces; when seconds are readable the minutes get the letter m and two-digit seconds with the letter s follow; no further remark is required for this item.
7h34
